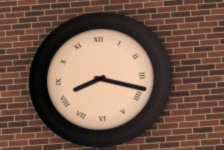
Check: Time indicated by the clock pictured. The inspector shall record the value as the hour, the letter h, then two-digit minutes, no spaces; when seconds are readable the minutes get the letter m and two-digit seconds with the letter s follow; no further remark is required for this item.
8h18
